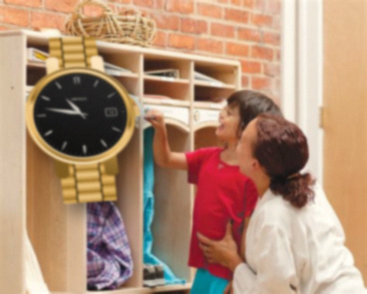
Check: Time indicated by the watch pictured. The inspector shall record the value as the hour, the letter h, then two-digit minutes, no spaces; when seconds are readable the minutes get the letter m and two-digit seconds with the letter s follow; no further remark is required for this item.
10h47
